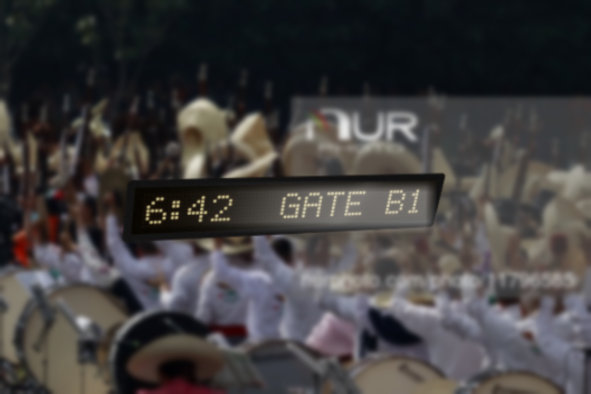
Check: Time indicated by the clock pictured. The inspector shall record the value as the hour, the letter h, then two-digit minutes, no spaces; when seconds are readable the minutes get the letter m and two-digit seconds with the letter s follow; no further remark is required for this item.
6h42
